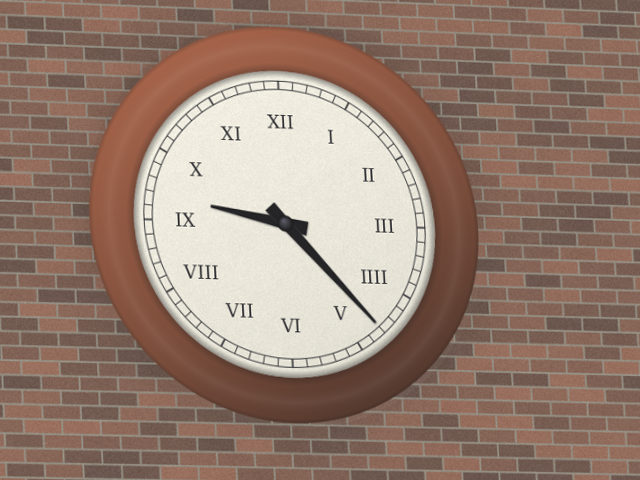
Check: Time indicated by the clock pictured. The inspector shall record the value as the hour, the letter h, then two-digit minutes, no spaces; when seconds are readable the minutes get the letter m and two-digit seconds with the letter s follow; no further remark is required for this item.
9h23
